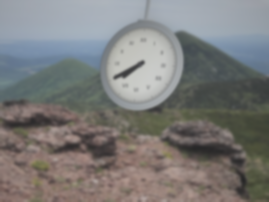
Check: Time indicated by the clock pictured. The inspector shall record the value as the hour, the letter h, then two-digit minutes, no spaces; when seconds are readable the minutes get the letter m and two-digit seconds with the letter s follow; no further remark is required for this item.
7h40
